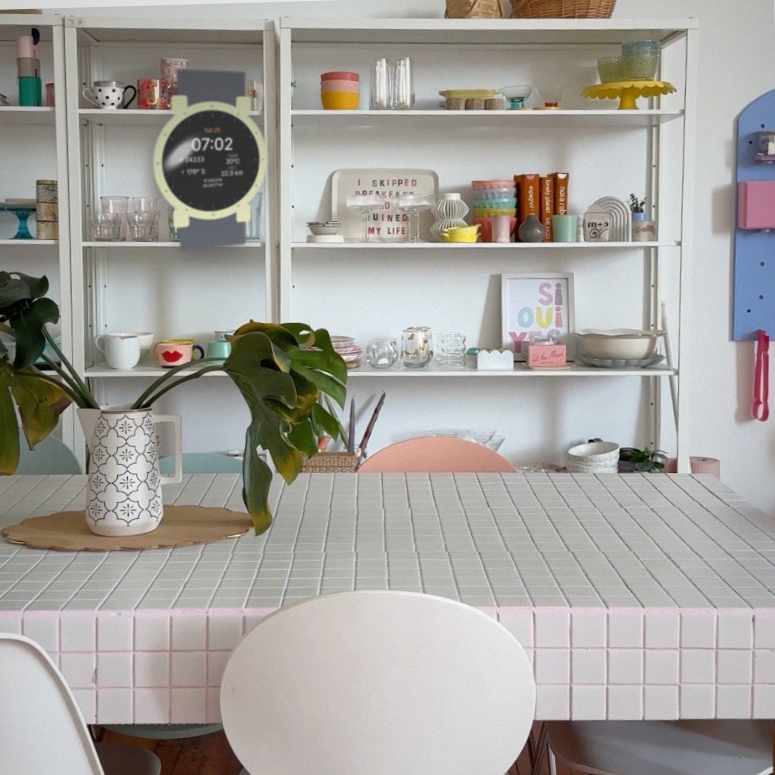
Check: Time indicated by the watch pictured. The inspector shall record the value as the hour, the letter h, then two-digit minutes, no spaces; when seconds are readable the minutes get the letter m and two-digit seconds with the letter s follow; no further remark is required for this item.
7h02
